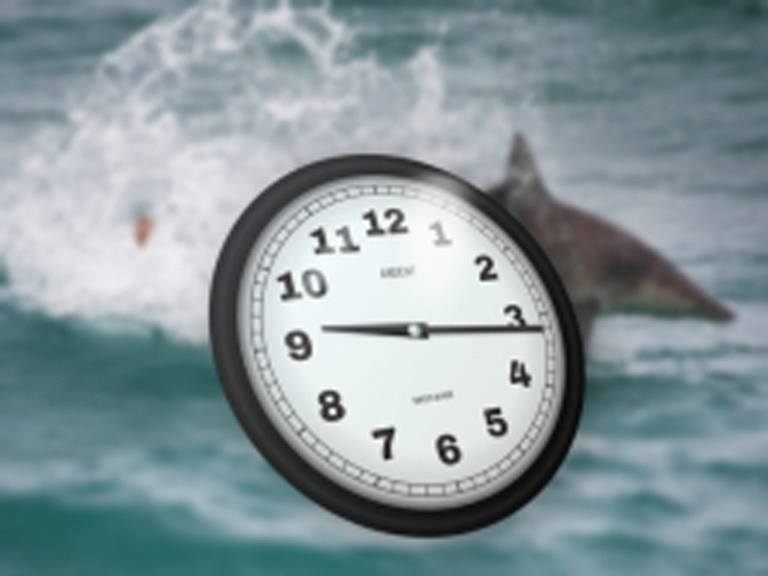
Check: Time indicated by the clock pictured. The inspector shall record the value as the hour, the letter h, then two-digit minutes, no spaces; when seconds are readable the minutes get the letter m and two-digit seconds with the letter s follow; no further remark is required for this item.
9h16
